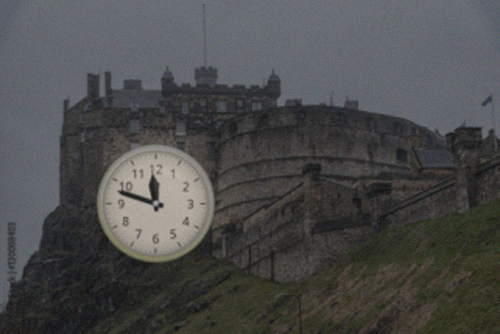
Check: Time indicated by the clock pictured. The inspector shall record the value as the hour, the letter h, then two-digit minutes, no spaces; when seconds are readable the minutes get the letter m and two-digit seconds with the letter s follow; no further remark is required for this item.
11h48
